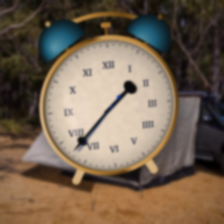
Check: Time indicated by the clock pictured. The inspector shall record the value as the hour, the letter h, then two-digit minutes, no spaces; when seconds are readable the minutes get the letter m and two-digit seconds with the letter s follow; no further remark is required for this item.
1h37m37s
